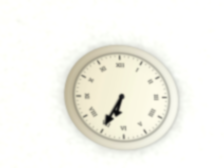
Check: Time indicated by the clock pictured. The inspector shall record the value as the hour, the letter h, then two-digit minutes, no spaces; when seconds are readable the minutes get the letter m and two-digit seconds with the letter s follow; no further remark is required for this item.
6h35
